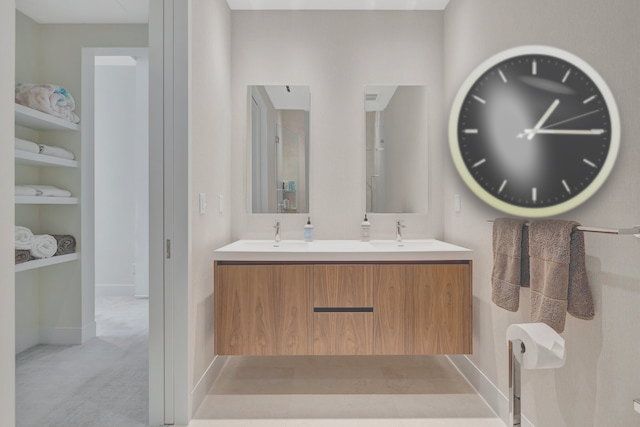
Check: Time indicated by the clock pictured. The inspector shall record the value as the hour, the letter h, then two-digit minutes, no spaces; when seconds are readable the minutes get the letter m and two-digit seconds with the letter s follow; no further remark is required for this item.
1h15m12s
